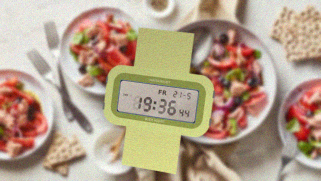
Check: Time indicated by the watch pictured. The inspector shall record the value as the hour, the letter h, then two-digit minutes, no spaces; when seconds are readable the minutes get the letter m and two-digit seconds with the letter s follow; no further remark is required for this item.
19h36m44s
